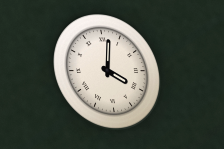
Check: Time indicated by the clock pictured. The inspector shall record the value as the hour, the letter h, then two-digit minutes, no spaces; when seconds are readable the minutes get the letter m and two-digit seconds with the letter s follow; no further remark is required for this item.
4h02
